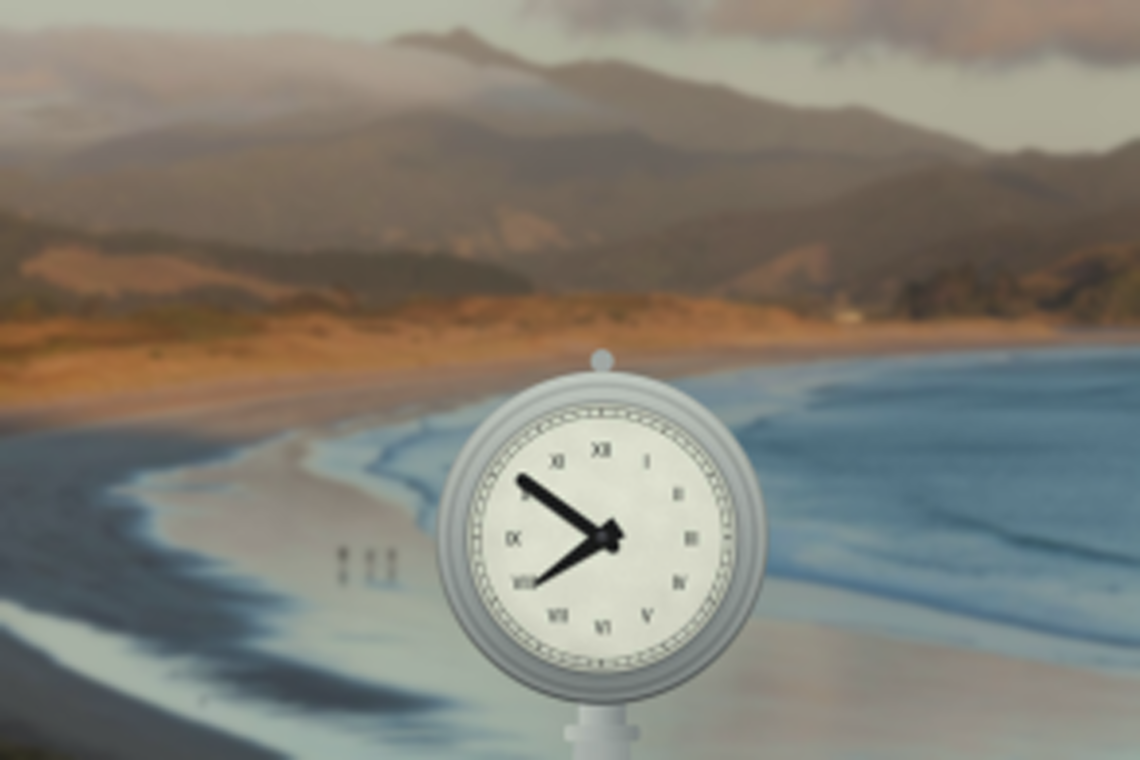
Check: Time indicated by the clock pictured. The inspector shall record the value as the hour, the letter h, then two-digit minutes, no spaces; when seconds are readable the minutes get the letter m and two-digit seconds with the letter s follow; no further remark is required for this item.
7h51
